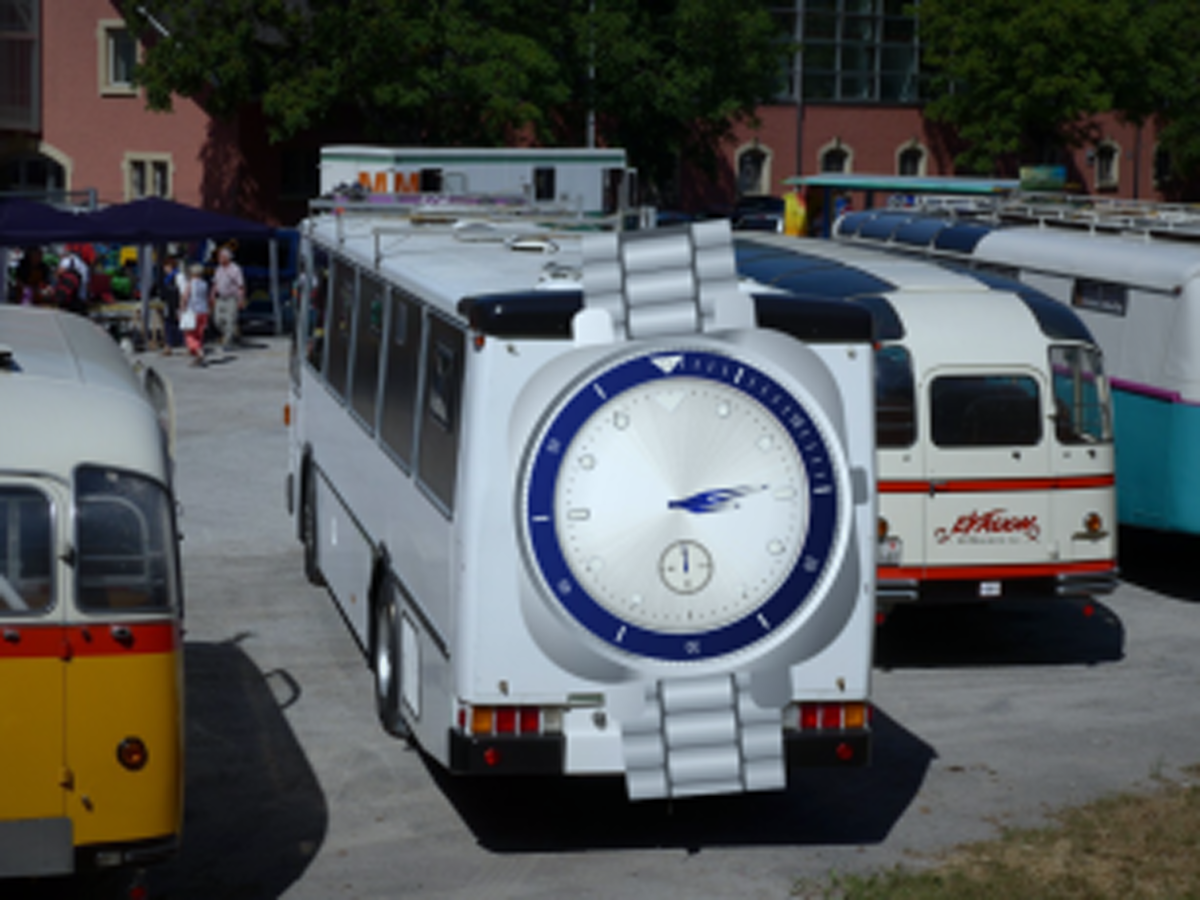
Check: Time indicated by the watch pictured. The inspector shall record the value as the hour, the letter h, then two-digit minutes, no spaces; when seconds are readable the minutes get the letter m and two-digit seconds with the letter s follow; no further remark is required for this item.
3h14
